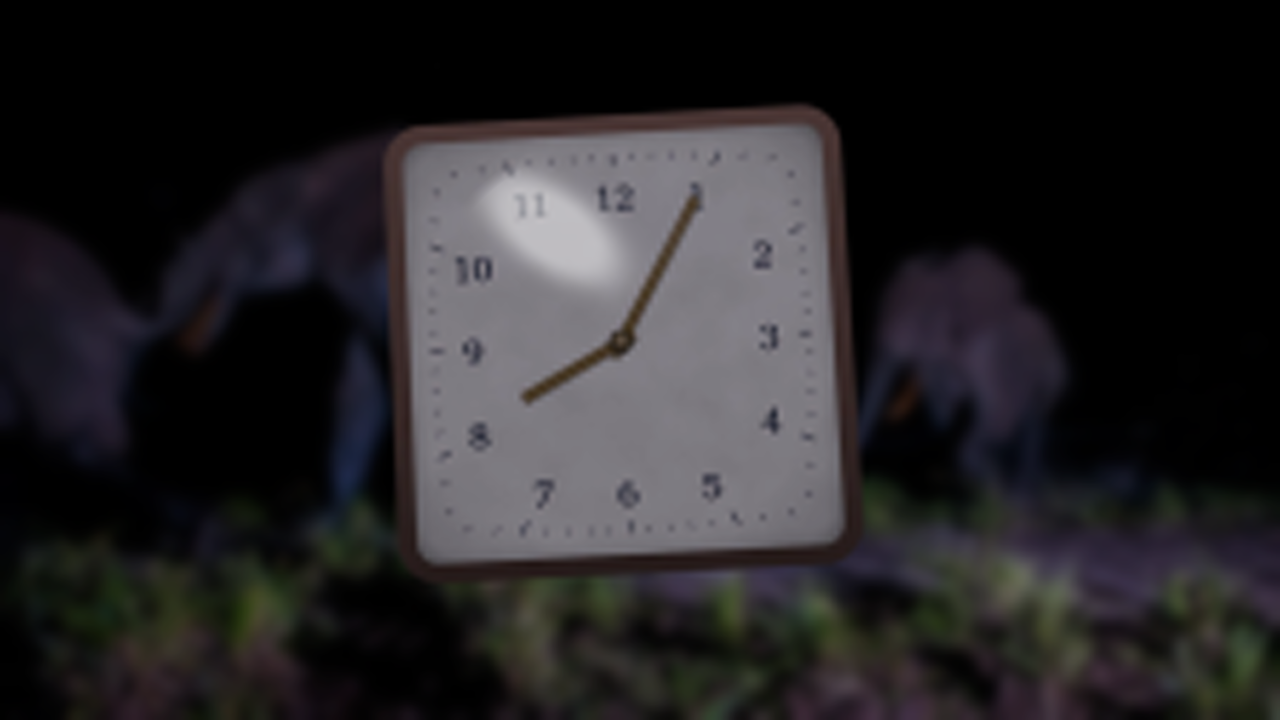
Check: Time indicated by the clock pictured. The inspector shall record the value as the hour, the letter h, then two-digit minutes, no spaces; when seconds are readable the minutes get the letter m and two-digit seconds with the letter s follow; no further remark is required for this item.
8h05
